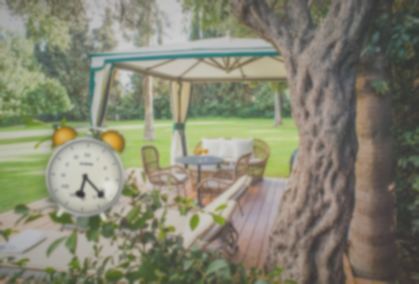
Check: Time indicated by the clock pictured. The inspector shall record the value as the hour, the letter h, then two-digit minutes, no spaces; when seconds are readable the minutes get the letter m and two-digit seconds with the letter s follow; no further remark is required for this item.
6h22
